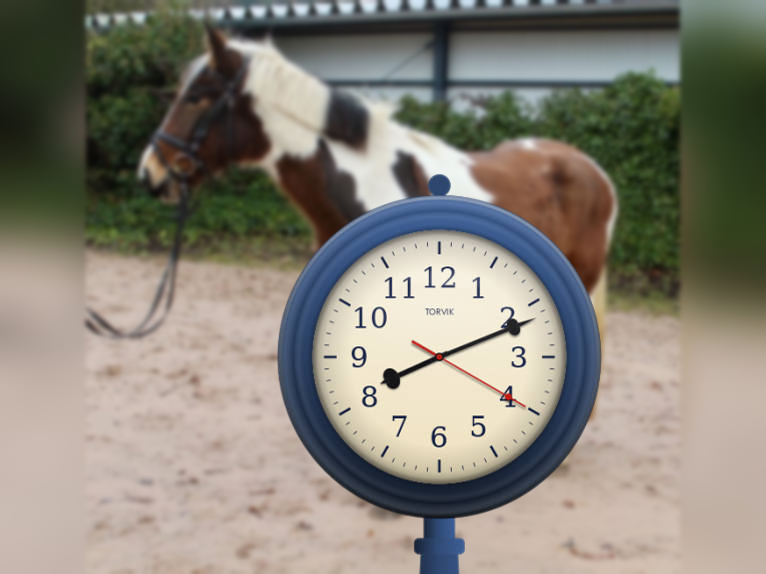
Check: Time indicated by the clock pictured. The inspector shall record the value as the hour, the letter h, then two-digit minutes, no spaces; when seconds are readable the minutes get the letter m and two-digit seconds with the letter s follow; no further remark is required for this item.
8h11m20s
